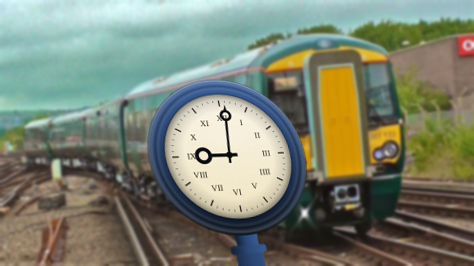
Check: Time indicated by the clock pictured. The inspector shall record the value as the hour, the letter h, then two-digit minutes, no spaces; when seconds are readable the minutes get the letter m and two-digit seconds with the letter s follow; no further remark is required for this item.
9h01
